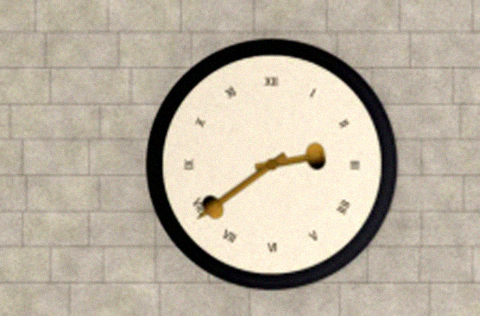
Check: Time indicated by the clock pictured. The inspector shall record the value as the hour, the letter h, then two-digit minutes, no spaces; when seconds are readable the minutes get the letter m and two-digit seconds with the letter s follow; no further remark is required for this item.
2h39
